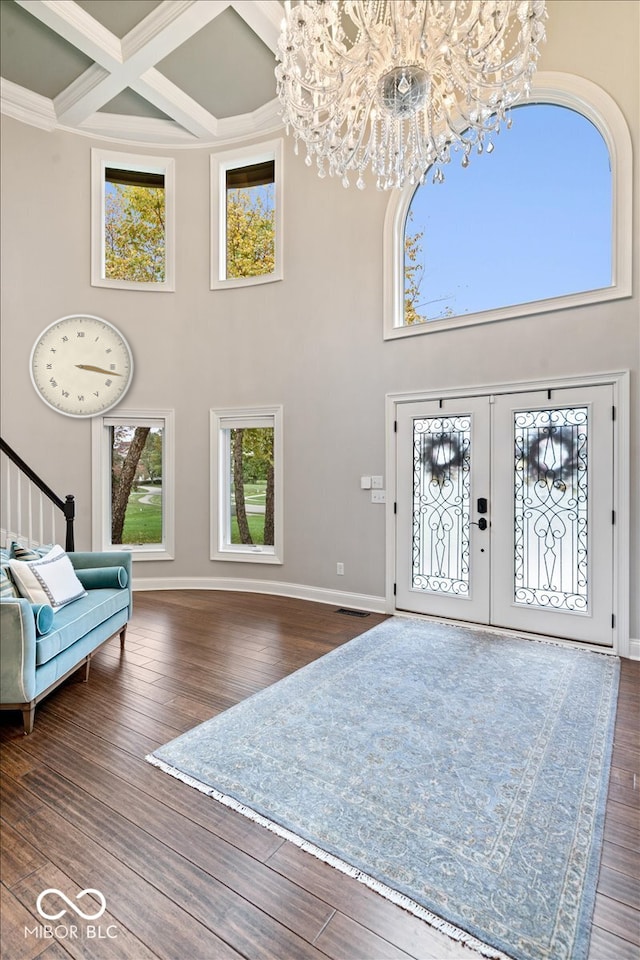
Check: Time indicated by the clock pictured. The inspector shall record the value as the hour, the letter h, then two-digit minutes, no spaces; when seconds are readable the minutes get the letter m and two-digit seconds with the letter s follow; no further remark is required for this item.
3h17
